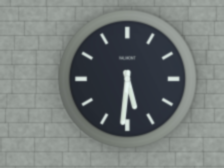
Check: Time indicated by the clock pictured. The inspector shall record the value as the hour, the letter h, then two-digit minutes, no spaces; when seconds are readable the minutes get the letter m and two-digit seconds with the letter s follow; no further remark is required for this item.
5h31
